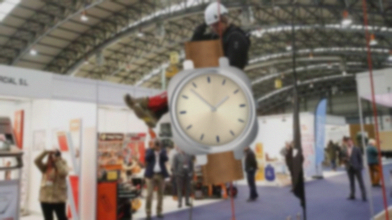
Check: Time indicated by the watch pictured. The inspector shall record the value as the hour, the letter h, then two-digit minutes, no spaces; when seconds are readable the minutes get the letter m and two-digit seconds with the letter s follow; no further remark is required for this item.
1h53
